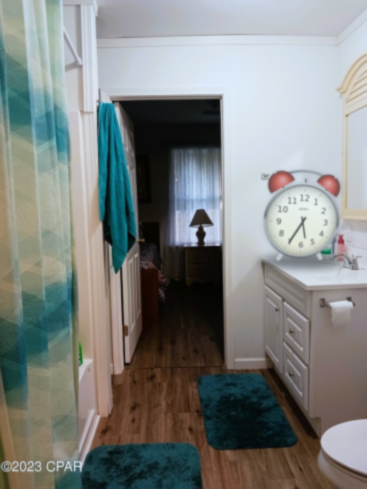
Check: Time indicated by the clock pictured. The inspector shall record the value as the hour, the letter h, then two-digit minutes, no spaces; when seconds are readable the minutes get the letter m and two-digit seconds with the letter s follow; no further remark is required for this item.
5h35
